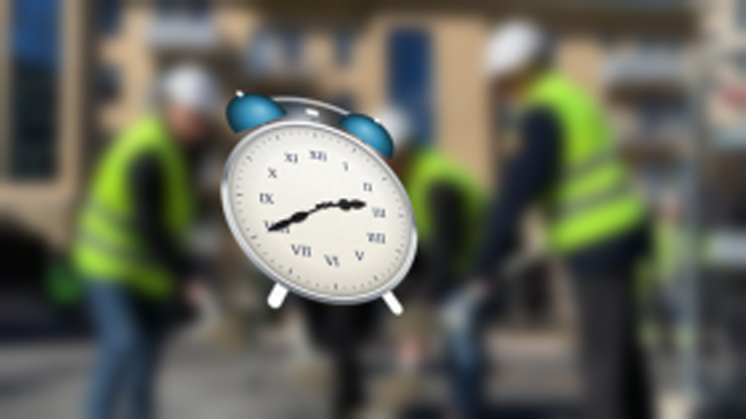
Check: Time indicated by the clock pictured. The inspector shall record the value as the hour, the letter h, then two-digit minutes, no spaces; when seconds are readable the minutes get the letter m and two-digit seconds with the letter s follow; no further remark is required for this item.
2h40
